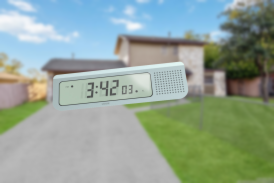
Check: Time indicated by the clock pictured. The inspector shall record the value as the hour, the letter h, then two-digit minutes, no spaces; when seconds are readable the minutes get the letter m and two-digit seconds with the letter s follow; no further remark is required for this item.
3h42m03s
